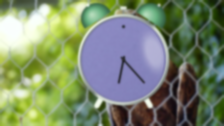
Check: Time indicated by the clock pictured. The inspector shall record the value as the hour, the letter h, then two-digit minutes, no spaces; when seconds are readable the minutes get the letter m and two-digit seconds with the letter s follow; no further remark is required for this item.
6h23
